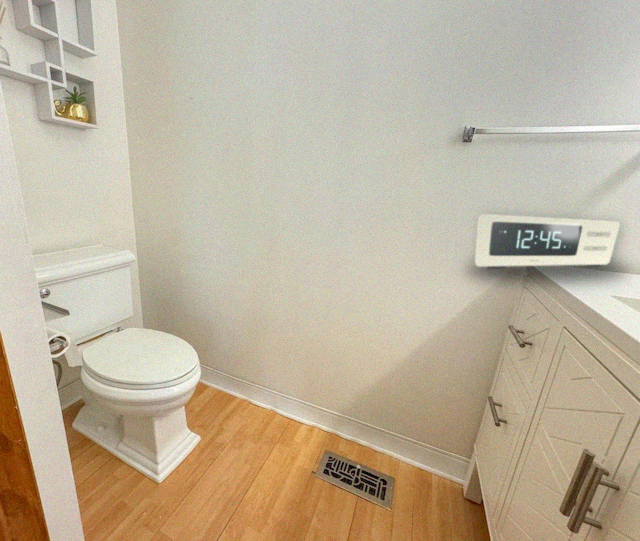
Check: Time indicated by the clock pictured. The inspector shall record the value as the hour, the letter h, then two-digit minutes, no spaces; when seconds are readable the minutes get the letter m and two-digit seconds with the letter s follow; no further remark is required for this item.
12h45
